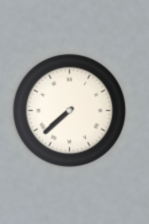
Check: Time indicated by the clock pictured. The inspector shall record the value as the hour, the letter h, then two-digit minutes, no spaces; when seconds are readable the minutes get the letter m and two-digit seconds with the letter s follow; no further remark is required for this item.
7h38
